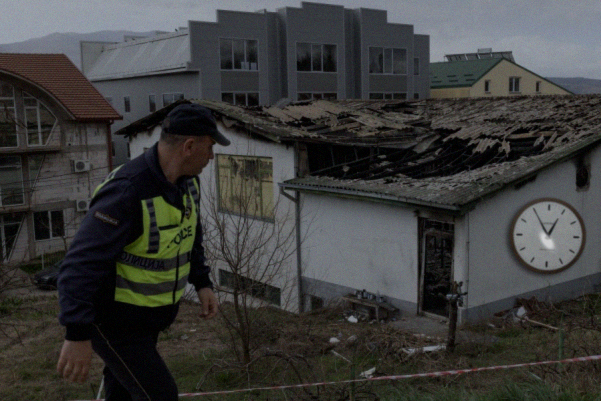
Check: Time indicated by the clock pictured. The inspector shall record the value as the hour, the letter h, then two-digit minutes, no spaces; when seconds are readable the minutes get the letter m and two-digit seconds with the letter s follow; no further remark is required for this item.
12h55
